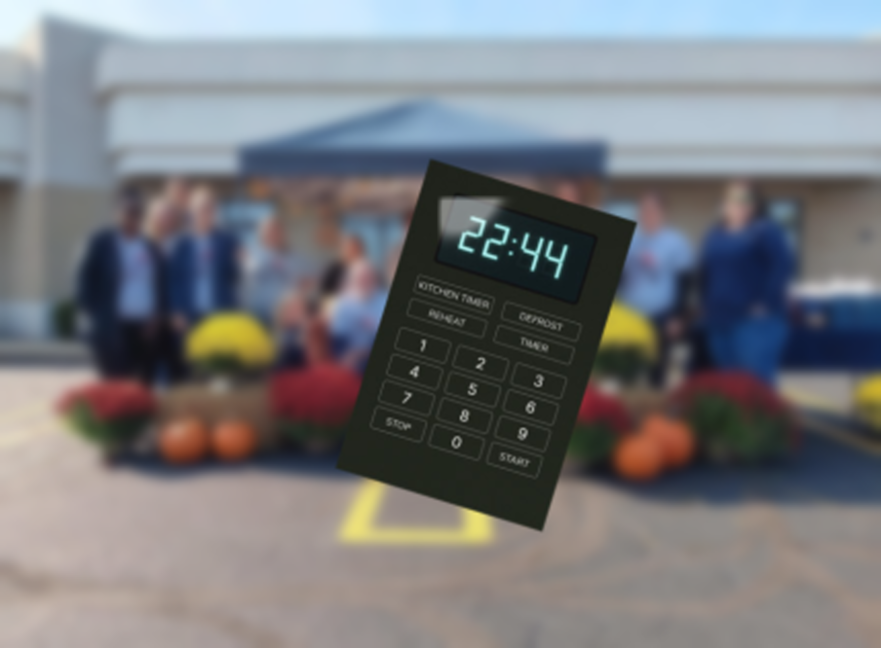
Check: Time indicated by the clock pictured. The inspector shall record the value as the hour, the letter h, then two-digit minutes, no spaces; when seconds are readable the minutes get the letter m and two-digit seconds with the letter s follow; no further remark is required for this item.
22h44
